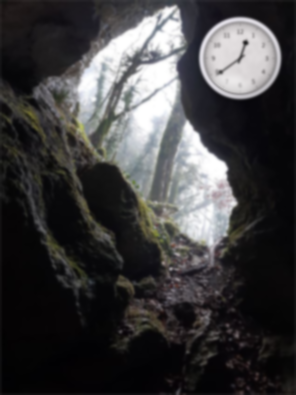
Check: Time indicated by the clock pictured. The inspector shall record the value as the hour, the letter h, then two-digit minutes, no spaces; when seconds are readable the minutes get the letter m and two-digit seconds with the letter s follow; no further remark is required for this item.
12h39
